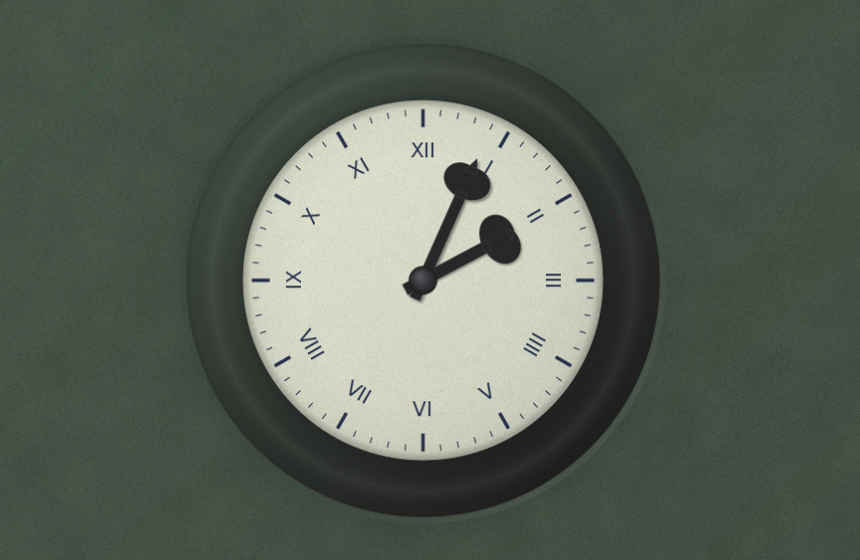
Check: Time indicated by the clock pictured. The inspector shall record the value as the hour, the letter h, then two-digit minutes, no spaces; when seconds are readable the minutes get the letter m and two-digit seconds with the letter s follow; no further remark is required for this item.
2h04
